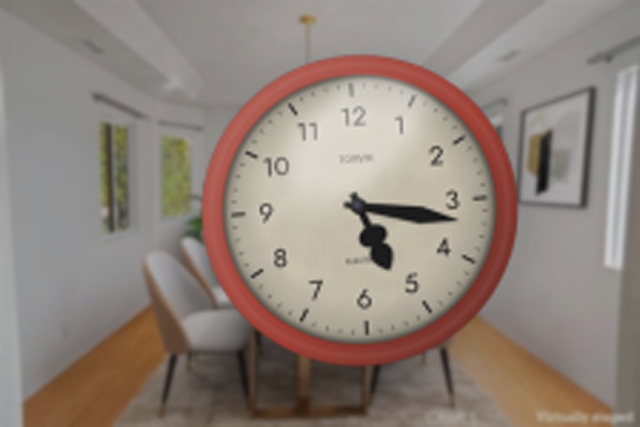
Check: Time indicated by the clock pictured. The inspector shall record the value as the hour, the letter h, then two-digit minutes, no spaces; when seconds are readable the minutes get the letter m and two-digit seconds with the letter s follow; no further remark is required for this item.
5h17
